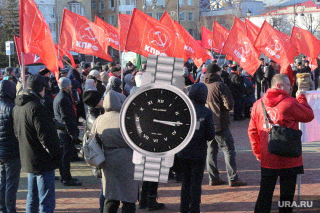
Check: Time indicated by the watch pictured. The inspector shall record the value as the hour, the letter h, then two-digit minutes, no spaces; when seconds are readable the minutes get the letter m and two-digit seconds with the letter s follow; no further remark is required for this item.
3h15
